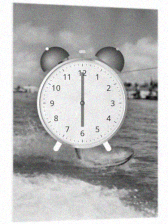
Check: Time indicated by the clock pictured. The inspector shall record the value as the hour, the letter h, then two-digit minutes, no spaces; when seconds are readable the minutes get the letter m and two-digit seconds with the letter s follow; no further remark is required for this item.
6h00
